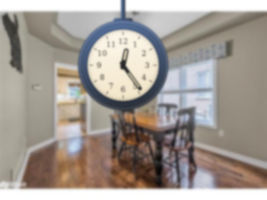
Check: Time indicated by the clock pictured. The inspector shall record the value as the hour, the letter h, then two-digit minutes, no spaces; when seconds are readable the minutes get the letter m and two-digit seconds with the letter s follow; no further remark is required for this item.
12h24
